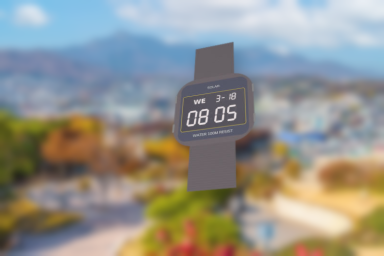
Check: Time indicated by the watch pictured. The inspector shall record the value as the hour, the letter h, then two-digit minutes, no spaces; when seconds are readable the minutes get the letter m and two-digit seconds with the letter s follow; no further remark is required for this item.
8h05
